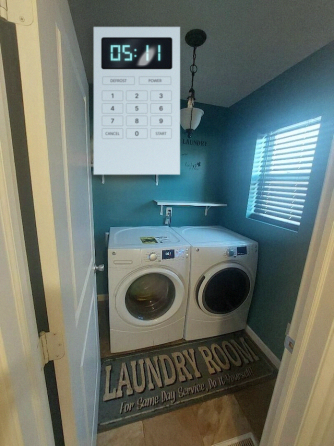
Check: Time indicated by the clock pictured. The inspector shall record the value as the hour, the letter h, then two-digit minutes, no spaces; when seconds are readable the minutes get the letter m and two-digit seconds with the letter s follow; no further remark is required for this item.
5h11
